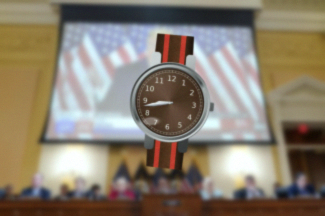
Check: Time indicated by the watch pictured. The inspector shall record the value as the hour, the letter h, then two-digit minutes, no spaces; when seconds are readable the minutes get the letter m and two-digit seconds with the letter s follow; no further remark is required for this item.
8h43
